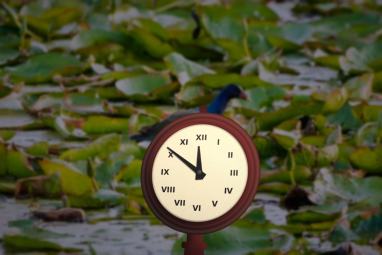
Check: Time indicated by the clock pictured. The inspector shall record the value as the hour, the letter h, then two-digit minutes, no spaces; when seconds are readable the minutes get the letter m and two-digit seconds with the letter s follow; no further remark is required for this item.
11h51
